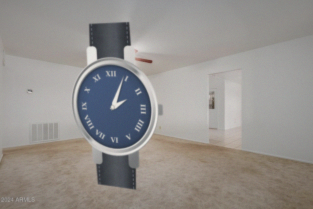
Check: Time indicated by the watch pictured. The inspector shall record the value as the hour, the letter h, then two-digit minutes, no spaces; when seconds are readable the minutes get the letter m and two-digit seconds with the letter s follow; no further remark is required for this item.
2h04
